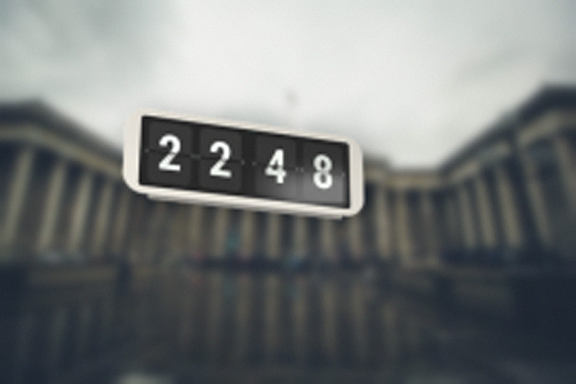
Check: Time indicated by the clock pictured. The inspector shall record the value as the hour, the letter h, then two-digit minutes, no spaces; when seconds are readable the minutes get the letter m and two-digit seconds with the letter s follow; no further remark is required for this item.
22h48
